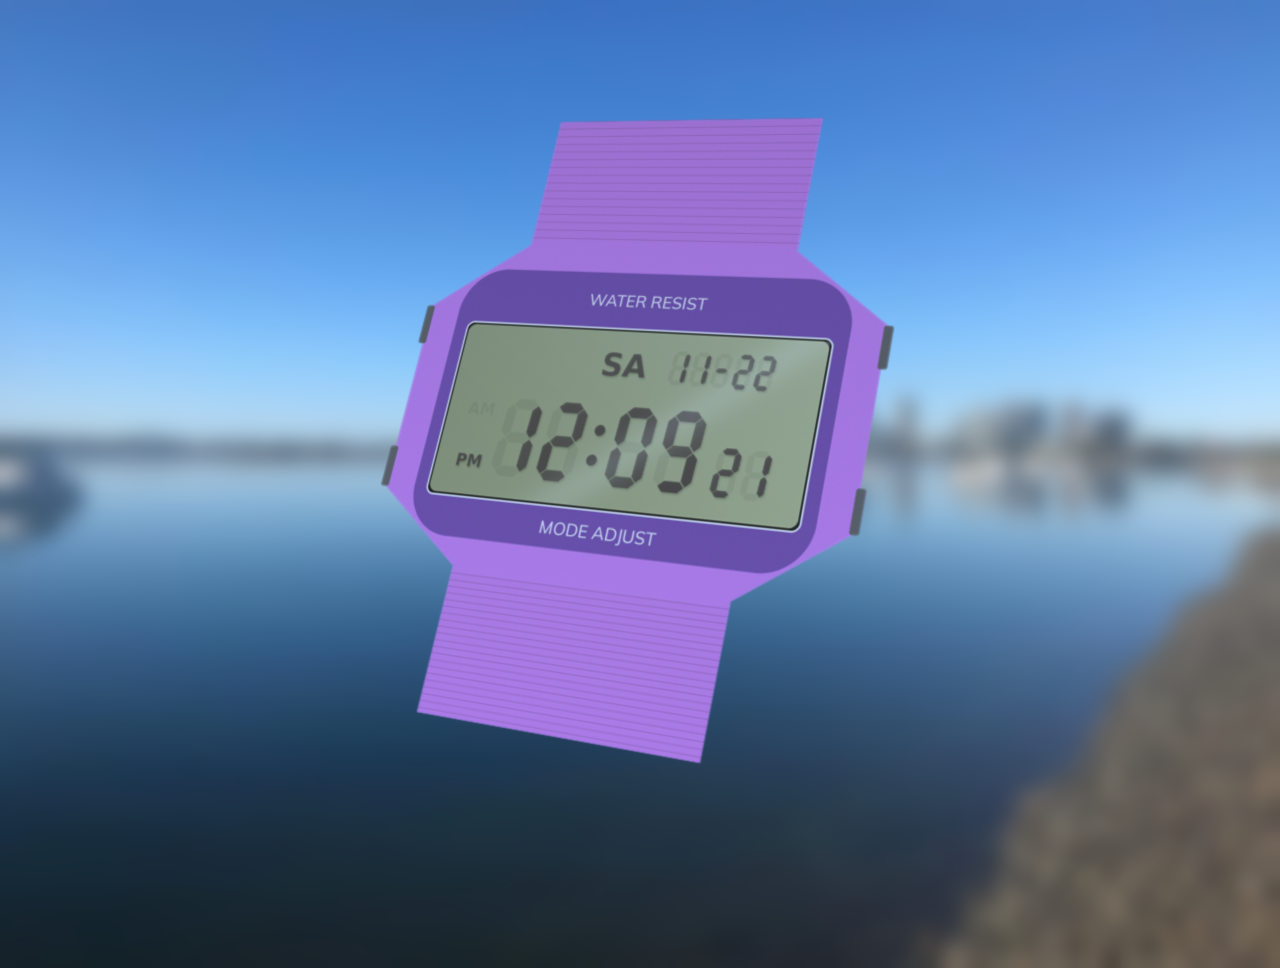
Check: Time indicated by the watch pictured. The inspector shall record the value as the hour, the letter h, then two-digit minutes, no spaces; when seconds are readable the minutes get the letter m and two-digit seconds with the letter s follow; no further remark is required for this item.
12h09m21s
